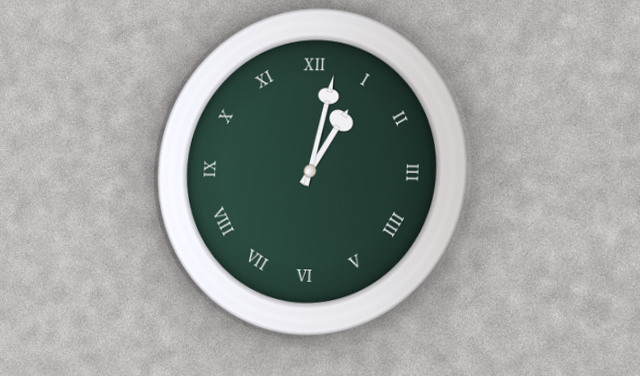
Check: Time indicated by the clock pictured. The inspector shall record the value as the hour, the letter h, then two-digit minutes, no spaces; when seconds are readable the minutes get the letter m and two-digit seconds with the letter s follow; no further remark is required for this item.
1h02
